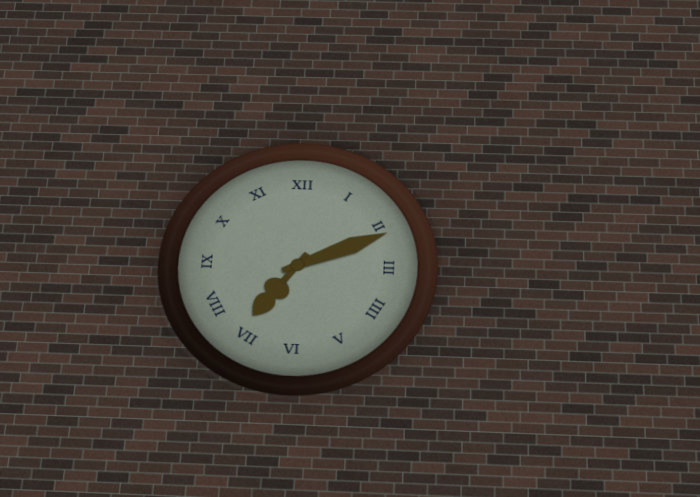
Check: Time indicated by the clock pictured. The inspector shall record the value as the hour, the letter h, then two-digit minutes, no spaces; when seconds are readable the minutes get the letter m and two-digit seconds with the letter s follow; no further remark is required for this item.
7h11
